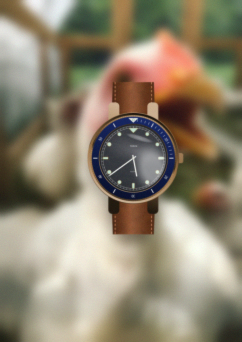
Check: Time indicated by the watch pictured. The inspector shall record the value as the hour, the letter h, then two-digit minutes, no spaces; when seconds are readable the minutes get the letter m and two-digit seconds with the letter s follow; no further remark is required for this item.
5h39
